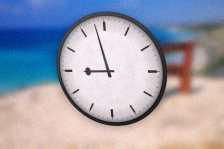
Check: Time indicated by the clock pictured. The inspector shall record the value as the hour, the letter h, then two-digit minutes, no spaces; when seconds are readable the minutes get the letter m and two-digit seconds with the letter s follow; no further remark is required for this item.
8h58
